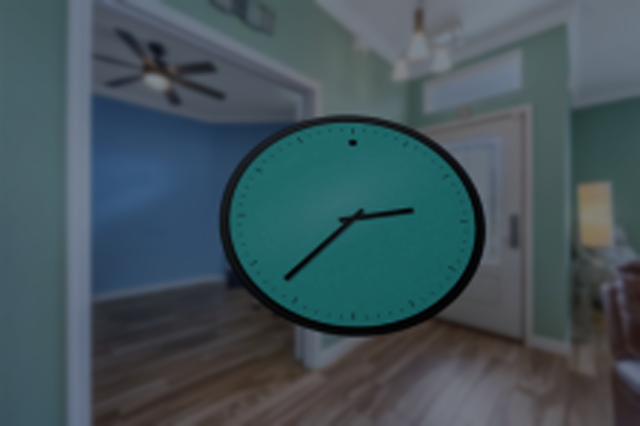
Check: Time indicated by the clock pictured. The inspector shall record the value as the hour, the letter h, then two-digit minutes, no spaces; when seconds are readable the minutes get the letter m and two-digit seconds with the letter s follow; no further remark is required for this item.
2h37
